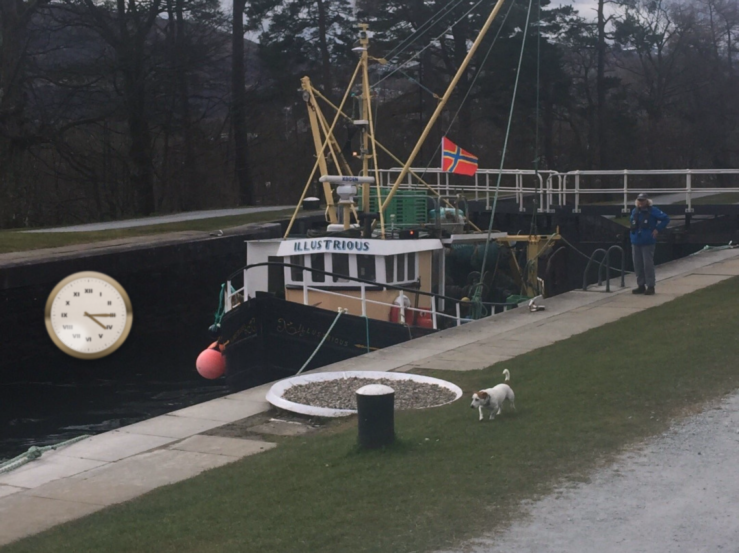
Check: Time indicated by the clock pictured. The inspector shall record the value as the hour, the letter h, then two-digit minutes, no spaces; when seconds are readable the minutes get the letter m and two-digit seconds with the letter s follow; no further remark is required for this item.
4h15
